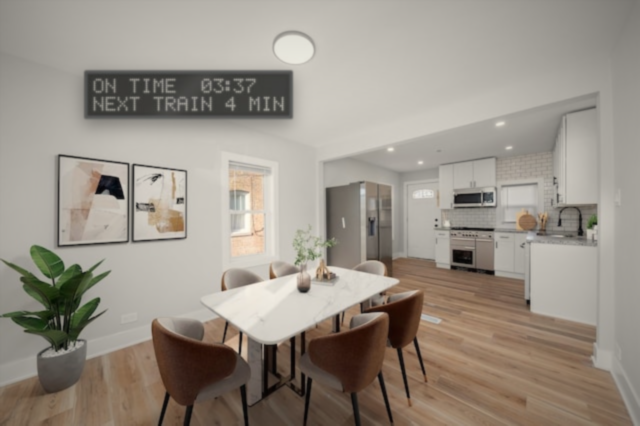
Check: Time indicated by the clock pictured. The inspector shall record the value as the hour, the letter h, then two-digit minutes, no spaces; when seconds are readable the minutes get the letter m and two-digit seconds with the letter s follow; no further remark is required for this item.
3h37
